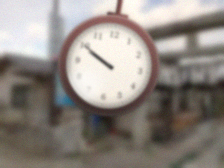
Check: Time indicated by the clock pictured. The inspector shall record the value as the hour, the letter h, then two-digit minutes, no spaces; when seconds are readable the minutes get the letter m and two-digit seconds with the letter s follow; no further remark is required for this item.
9h50
